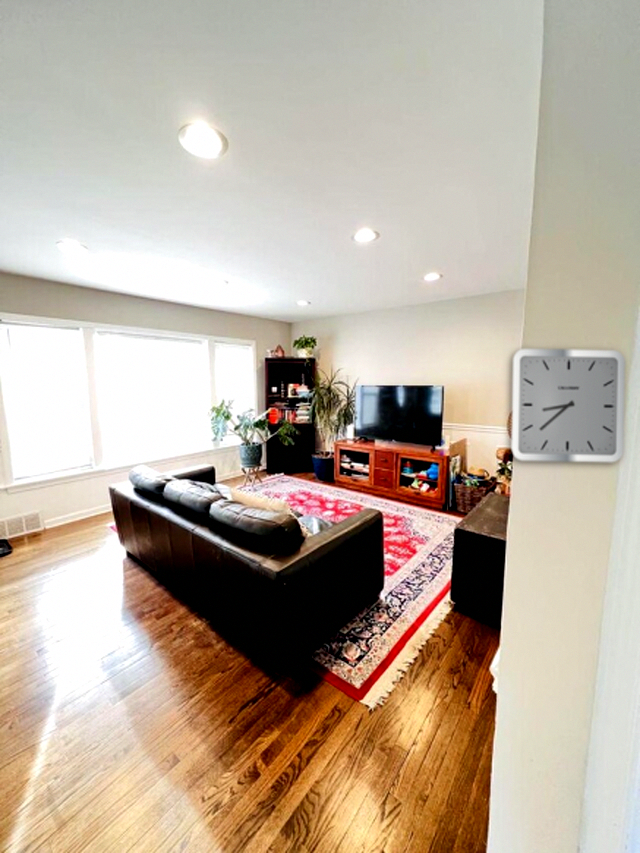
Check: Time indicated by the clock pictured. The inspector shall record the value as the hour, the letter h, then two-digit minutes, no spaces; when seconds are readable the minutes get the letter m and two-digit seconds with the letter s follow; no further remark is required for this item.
8h38
